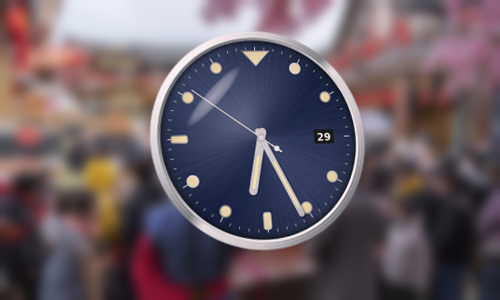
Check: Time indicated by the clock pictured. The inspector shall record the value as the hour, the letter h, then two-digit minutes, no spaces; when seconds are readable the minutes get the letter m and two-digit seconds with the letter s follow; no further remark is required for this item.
6h25m51s
